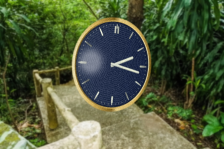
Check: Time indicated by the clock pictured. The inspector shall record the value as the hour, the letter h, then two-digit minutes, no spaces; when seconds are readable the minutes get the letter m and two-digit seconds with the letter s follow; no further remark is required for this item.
2h17
